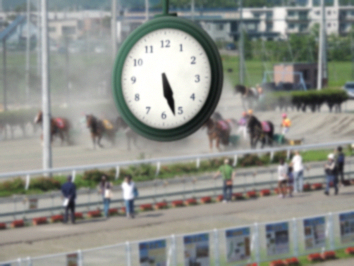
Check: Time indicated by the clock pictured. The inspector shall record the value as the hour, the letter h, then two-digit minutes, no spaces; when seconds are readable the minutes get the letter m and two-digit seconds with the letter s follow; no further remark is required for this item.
5h27
